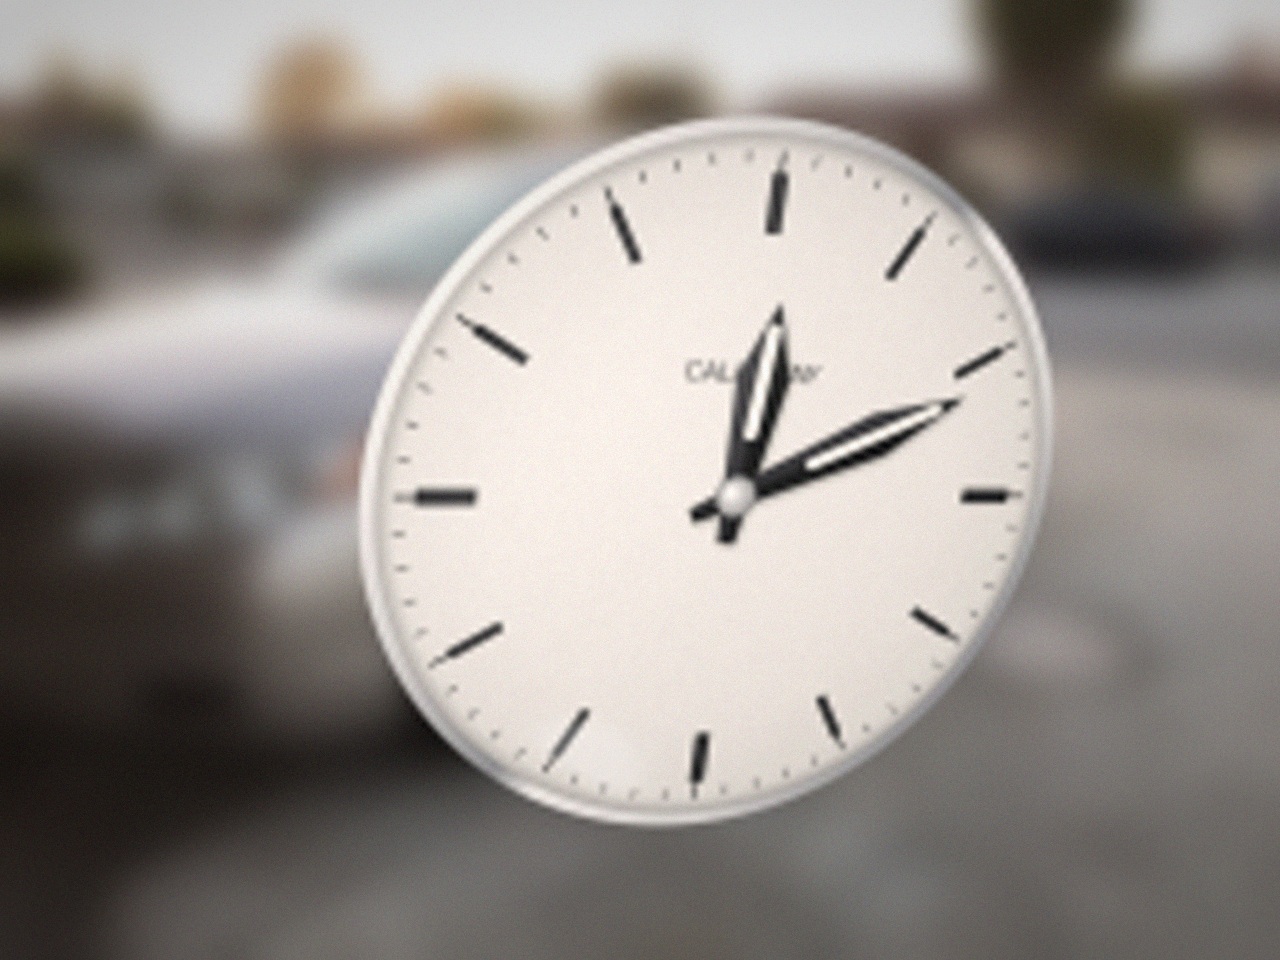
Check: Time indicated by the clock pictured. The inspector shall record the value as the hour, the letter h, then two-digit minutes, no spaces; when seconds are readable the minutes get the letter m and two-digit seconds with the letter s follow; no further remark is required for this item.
12h11
